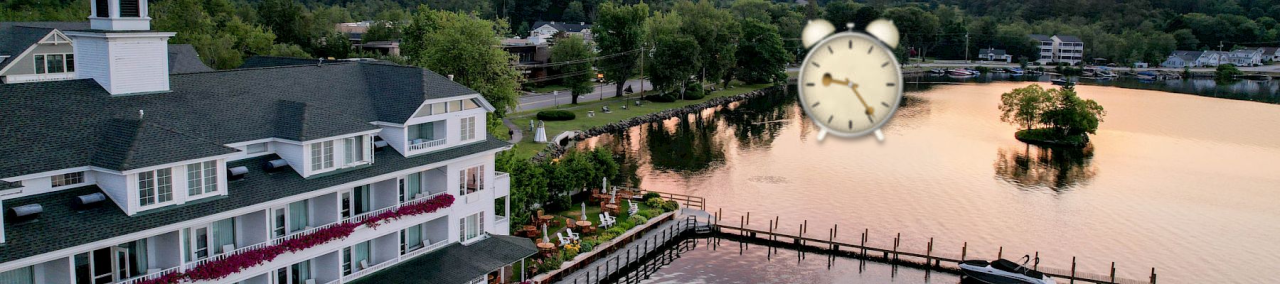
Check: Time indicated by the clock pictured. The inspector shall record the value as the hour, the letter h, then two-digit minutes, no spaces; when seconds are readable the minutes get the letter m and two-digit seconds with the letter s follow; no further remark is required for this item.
9h24
